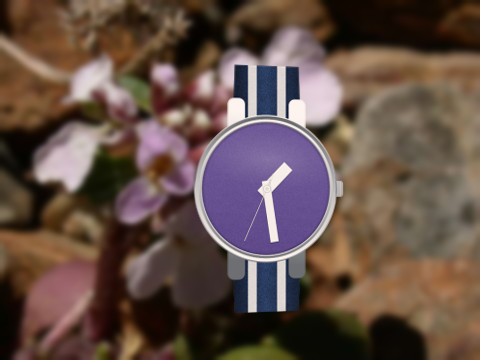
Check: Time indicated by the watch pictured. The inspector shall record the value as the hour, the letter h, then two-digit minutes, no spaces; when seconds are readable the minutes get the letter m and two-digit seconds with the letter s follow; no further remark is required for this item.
1h28m34s
